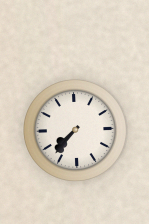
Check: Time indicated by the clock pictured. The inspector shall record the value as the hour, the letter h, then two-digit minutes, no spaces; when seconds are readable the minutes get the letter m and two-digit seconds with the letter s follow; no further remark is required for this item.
7h37
